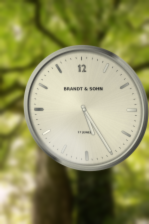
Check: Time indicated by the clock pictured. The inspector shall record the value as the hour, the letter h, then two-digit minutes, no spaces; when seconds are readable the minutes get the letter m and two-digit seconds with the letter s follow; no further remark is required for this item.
5h25
